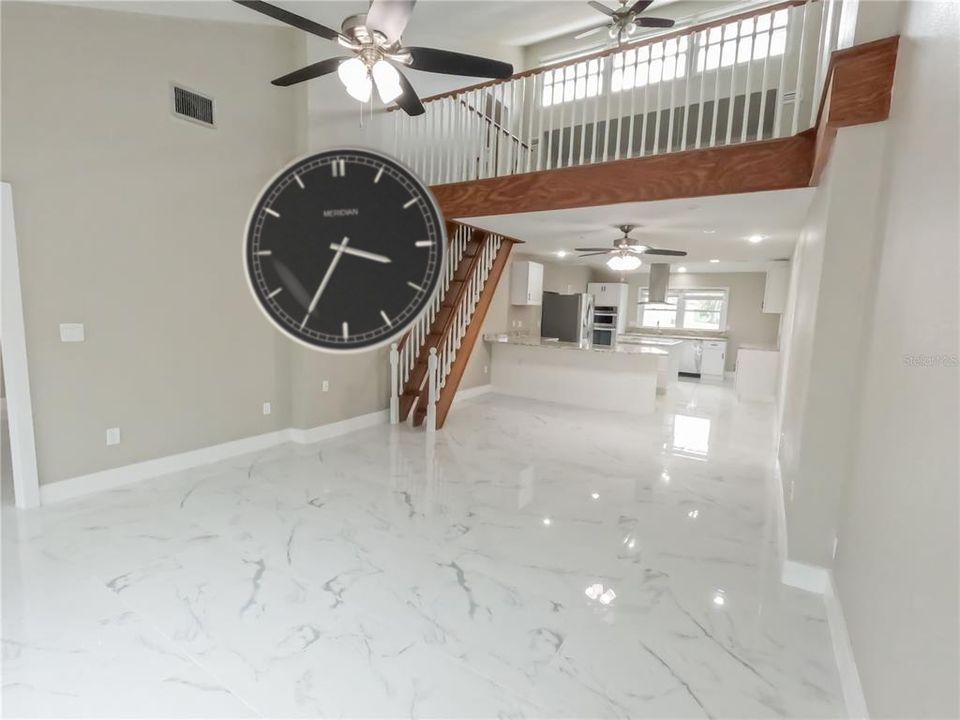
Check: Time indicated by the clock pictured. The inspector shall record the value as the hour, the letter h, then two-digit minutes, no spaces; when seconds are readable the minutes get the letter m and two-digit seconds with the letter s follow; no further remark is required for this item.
3h35
